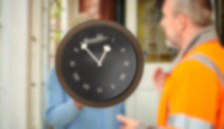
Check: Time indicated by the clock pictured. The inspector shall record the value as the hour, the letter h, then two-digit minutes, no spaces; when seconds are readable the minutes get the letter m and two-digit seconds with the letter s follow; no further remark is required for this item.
12h53
